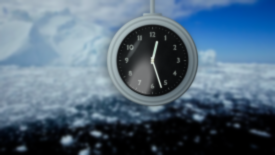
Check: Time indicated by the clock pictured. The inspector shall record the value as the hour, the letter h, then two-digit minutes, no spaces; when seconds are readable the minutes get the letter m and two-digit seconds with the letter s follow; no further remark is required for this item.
12h27
